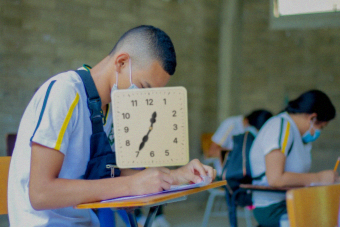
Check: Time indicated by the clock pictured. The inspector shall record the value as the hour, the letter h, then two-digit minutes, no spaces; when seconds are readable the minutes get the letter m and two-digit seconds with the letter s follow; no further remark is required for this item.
12h35
